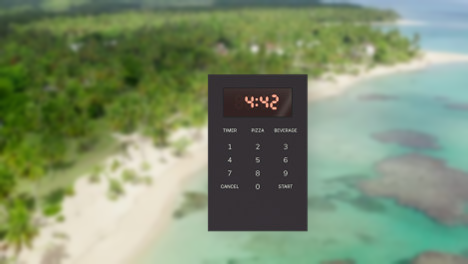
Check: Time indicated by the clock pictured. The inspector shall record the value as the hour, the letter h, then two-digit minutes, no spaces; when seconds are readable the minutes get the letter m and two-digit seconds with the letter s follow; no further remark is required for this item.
4h42
